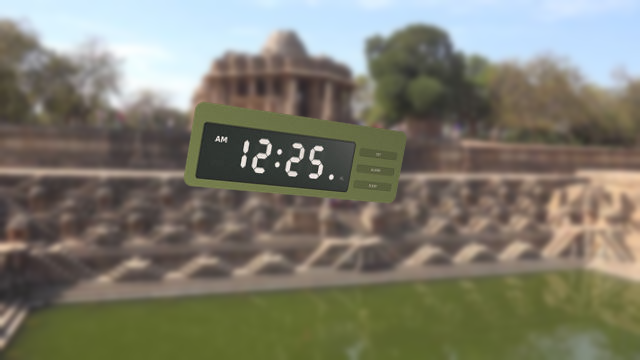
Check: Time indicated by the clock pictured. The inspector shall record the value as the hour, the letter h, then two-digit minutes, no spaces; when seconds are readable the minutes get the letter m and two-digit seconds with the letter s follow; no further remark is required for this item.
12h25
